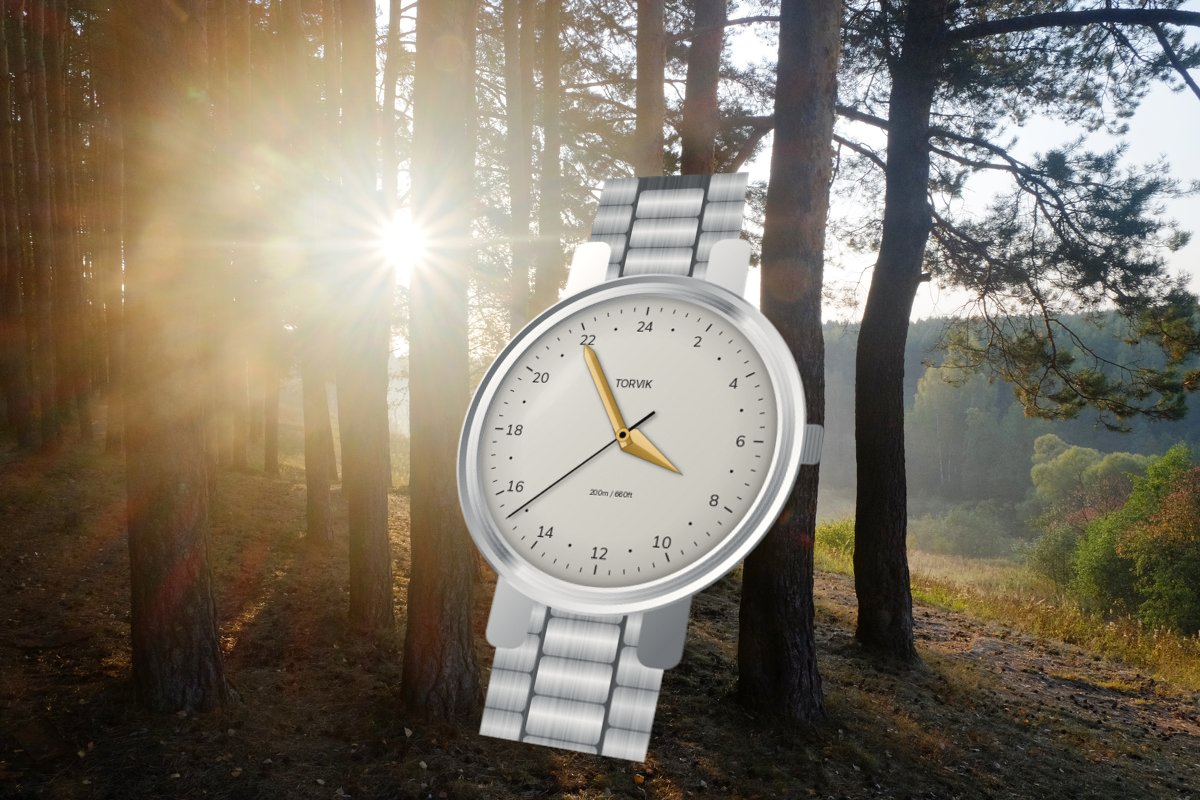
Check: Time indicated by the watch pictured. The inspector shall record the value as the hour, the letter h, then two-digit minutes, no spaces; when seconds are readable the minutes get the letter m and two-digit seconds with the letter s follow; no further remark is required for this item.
7h54m38s
